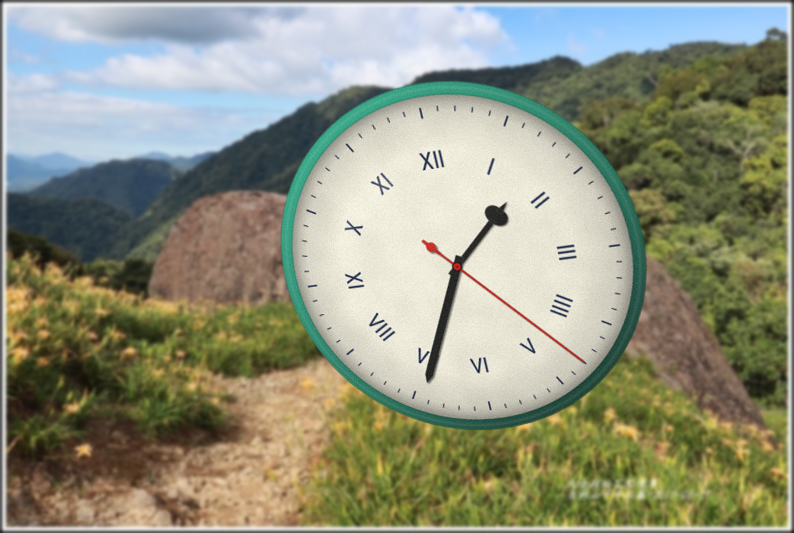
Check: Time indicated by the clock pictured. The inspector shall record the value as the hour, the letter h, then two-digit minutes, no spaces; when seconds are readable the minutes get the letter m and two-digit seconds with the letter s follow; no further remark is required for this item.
1h34m23s
